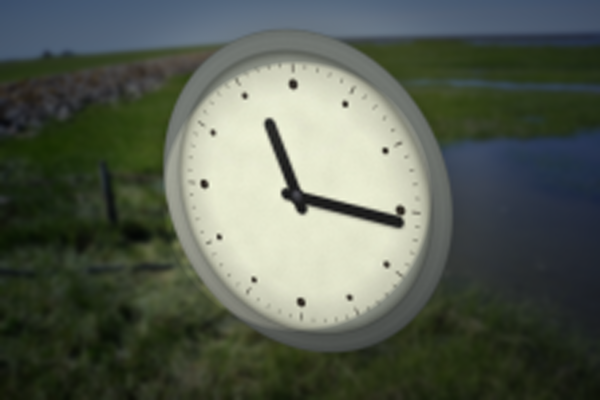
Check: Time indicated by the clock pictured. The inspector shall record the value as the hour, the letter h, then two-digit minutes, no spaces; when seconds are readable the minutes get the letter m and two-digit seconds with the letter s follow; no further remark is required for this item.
11h16
